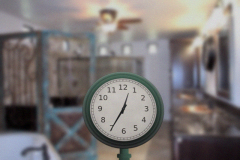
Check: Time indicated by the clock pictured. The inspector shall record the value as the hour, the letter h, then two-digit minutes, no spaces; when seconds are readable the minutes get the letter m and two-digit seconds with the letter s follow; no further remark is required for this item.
12h35
